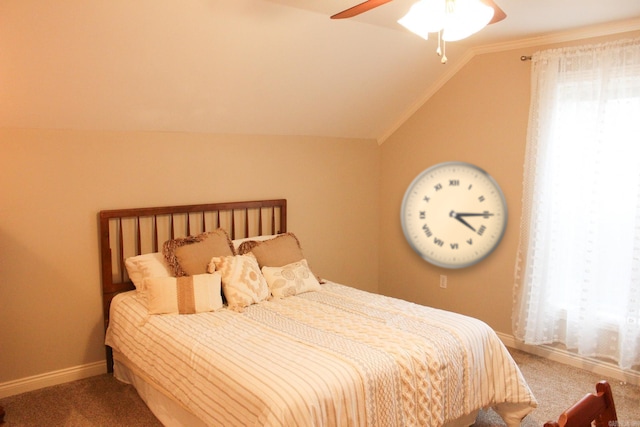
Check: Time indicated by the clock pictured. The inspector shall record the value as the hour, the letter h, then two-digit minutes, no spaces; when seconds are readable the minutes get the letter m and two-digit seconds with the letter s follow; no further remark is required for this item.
4h15
